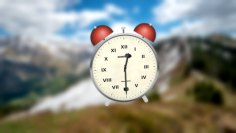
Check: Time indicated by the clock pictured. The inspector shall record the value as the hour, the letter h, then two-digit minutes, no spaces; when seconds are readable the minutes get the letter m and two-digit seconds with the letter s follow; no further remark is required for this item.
12h30
